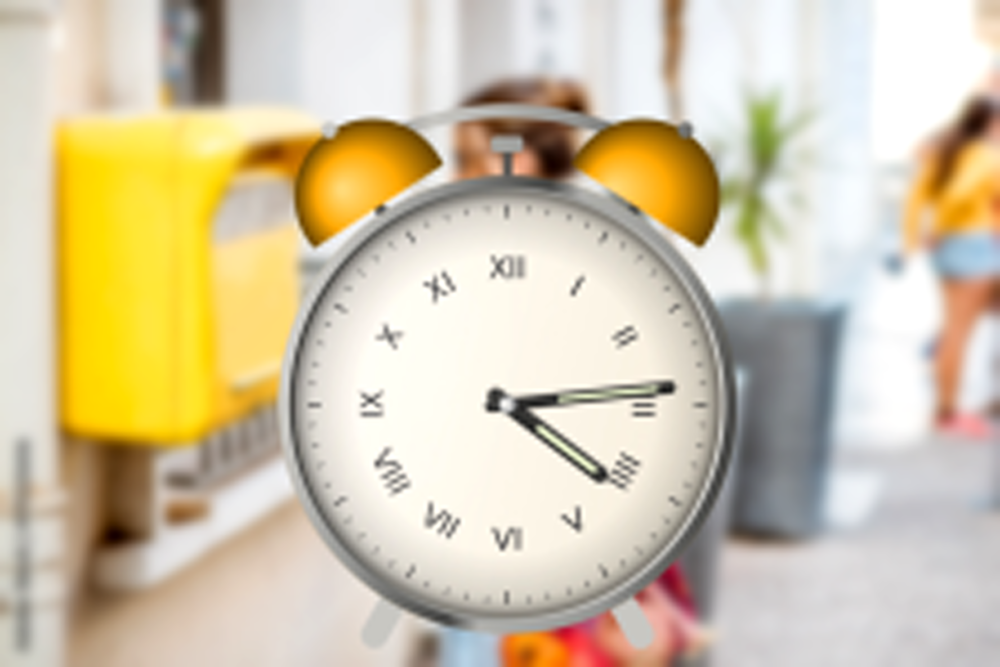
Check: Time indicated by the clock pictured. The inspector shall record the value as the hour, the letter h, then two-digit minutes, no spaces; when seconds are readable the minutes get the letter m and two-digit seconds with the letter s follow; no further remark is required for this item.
4h14
